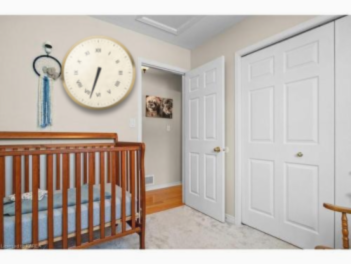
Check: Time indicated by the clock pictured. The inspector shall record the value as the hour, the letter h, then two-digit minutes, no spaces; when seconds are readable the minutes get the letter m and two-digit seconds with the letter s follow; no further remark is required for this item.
6h33
